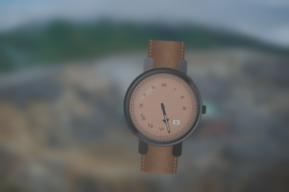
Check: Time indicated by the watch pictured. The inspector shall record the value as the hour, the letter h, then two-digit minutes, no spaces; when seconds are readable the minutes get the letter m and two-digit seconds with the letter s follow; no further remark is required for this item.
5h27
